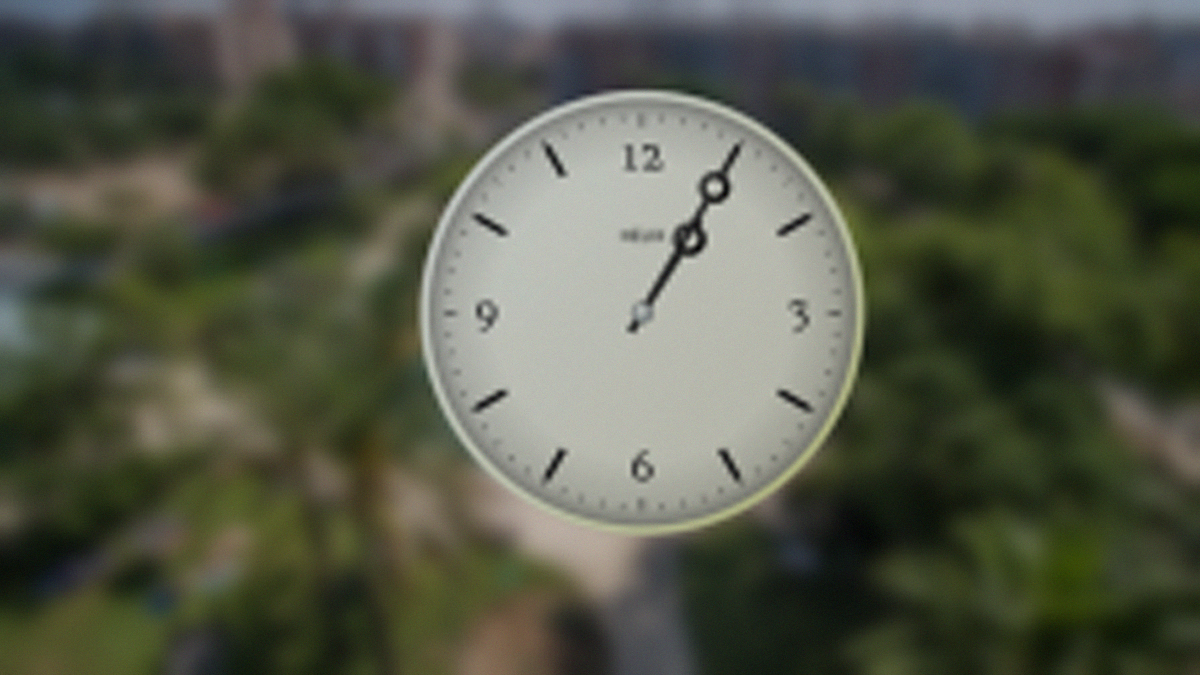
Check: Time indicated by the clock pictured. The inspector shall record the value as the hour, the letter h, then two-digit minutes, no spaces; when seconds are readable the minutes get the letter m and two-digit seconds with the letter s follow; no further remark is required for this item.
1h05
